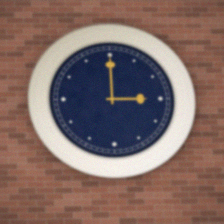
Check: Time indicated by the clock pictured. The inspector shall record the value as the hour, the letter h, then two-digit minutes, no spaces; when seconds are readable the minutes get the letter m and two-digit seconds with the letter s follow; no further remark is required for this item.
3h00
